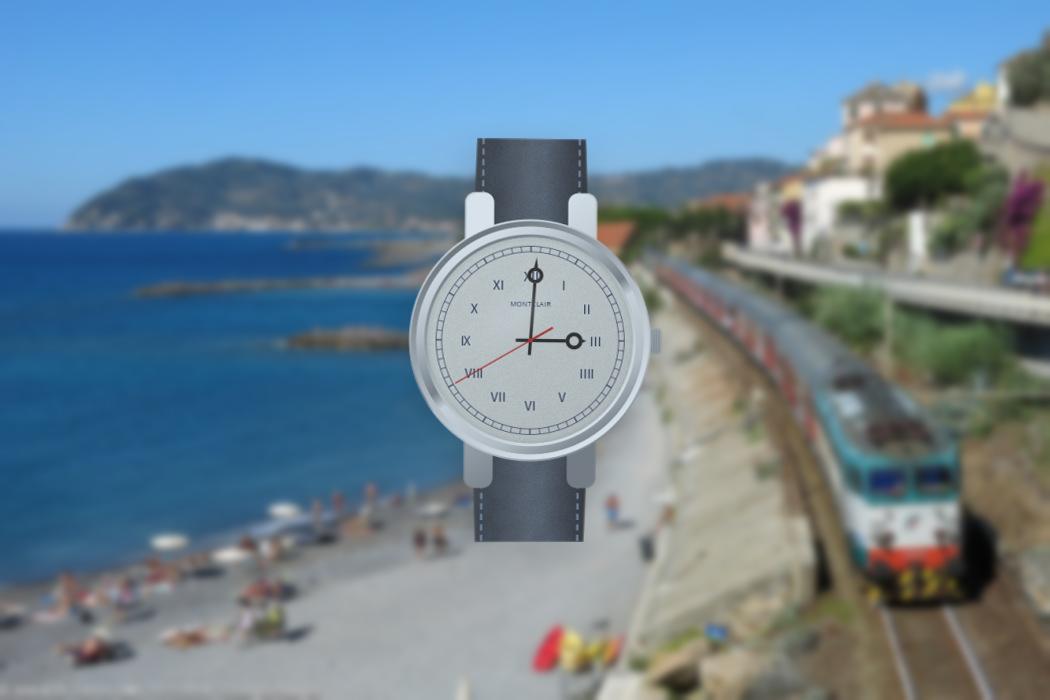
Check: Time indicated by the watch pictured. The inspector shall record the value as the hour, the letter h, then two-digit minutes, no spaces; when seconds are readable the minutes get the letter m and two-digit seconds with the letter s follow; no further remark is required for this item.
3h00m40s
